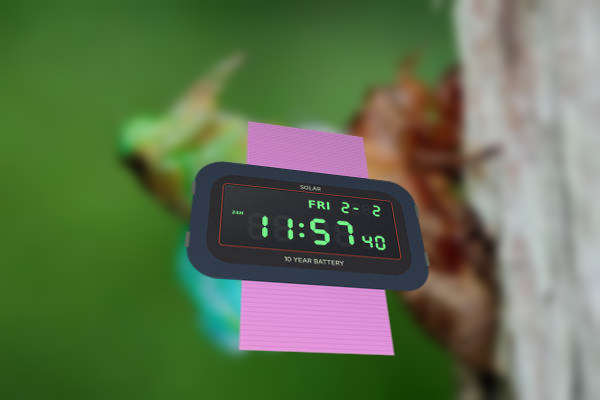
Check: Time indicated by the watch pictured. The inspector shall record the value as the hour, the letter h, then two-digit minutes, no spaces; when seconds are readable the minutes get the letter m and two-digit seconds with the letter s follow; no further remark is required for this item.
11h57m40s
